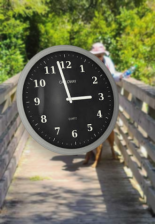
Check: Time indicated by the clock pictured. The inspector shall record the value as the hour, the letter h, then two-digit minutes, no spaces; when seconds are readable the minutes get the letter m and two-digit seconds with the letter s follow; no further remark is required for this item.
2h58
